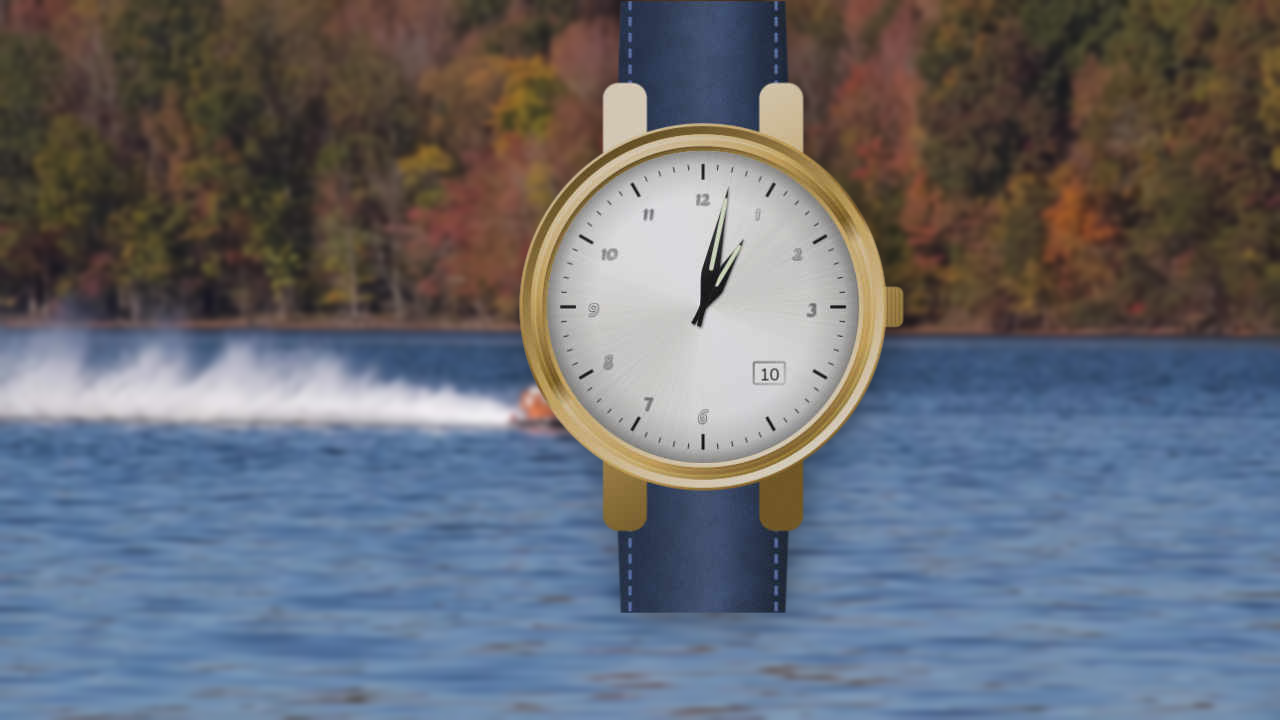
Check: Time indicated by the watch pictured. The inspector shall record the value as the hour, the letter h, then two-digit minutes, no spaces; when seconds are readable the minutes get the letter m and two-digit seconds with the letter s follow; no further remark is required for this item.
1h02
